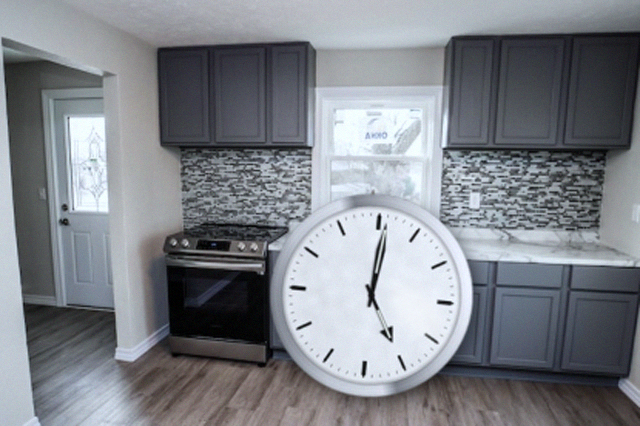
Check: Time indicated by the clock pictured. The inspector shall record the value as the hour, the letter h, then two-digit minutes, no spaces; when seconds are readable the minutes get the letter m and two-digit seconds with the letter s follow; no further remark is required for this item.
5h01
